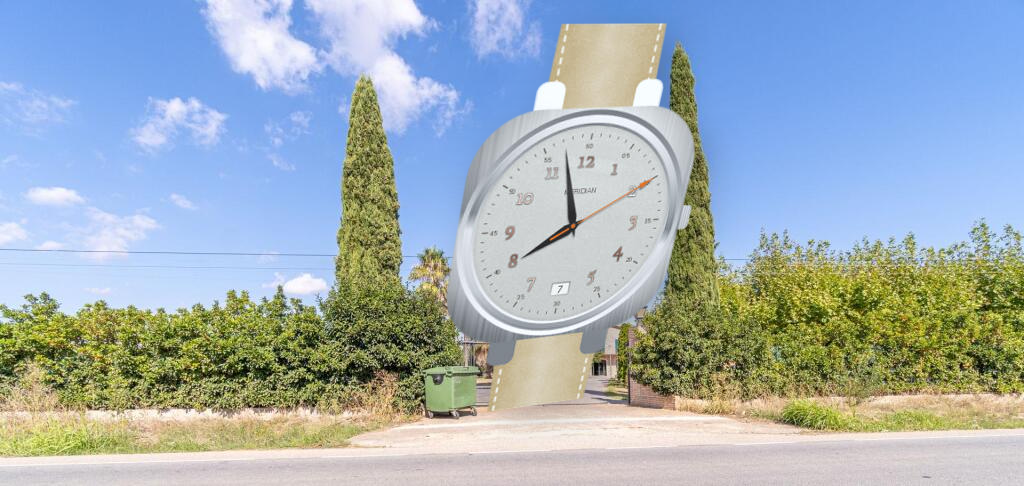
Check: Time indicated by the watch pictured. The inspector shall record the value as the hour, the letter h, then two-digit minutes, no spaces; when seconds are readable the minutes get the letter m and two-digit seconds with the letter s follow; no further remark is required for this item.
7h57m10s
